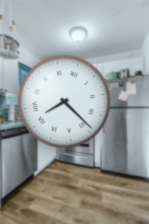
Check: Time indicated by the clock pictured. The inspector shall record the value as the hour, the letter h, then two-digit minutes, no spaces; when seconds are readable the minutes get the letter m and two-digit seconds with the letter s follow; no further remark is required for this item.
7h19
